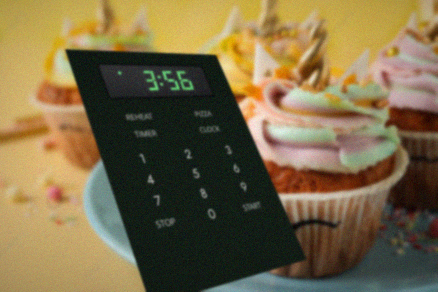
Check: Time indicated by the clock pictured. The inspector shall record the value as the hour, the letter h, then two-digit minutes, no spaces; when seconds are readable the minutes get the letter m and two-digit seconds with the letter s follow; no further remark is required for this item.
3h56
